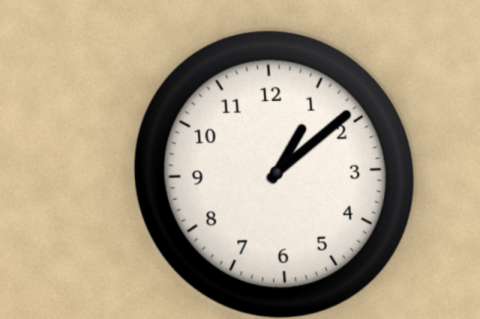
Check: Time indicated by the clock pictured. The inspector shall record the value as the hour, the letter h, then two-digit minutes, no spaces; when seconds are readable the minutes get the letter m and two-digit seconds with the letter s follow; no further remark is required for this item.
1h09
